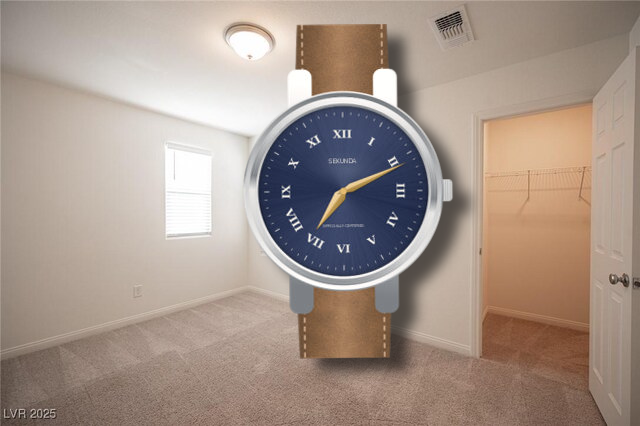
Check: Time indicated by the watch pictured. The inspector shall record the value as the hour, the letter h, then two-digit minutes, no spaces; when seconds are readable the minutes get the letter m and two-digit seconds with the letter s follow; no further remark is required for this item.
7h11
